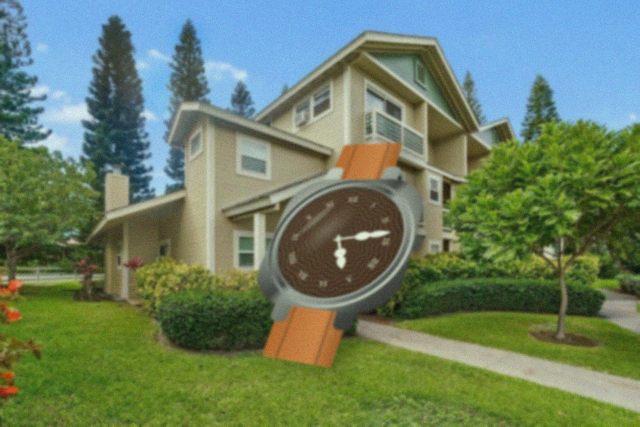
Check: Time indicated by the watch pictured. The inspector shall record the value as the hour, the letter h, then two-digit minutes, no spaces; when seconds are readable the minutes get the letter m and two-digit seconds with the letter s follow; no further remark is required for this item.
5h13
